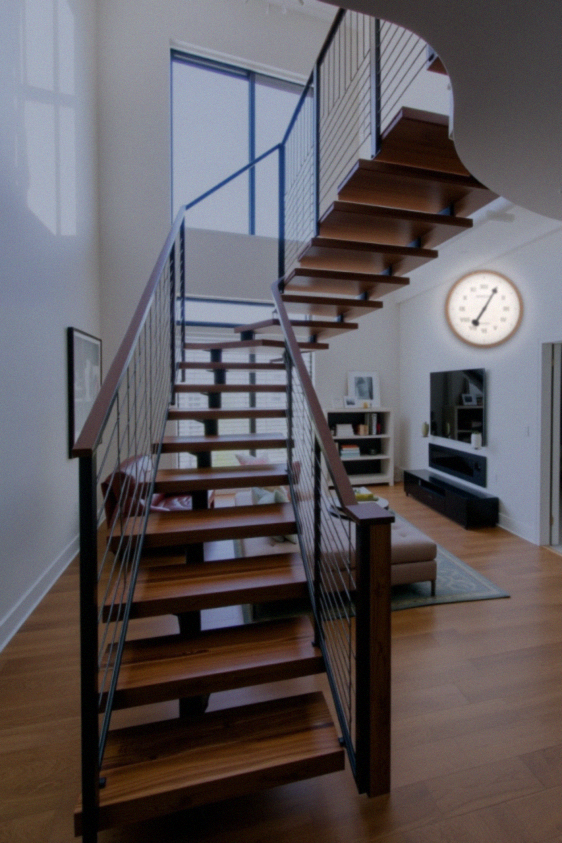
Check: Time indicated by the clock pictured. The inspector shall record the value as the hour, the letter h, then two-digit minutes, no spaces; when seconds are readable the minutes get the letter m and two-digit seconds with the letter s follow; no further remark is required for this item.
7h05
